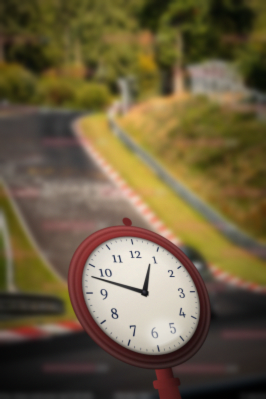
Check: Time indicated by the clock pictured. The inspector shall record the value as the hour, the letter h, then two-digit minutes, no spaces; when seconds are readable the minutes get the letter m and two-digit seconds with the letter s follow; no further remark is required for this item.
12h48
